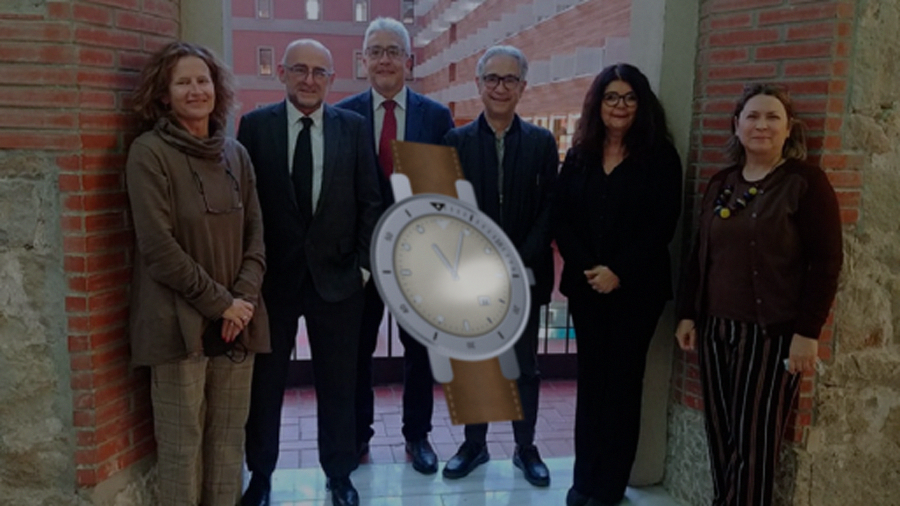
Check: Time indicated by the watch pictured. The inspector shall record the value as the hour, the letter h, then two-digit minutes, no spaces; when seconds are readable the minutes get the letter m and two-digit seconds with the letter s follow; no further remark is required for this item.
11h04
